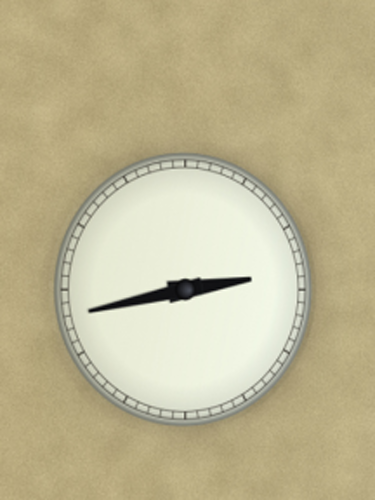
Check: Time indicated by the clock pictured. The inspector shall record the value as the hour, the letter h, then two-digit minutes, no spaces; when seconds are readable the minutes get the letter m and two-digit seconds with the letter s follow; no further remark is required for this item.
2h43
